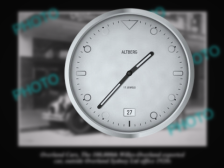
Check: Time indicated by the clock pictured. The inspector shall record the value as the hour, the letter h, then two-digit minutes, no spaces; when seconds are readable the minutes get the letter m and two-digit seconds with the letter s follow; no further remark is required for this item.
1h37
